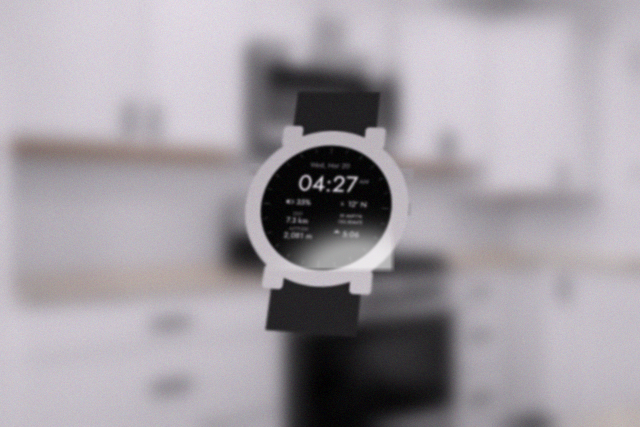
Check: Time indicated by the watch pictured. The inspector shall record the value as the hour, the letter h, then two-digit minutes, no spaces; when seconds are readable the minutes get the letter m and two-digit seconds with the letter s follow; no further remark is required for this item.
4h27
